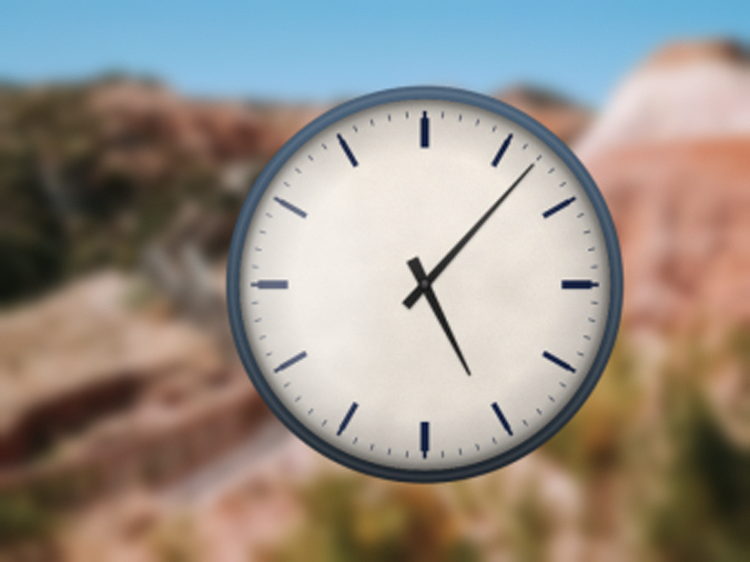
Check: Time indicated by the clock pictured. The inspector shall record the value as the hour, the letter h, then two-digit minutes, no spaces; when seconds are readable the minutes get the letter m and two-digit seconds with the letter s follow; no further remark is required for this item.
5h07
